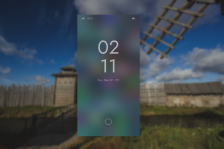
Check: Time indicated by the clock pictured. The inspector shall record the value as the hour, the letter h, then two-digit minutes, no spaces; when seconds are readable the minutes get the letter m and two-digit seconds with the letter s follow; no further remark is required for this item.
2h11
